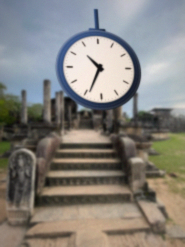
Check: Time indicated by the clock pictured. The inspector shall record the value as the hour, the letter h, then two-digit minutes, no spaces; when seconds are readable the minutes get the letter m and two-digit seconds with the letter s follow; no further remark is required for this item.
10h34
